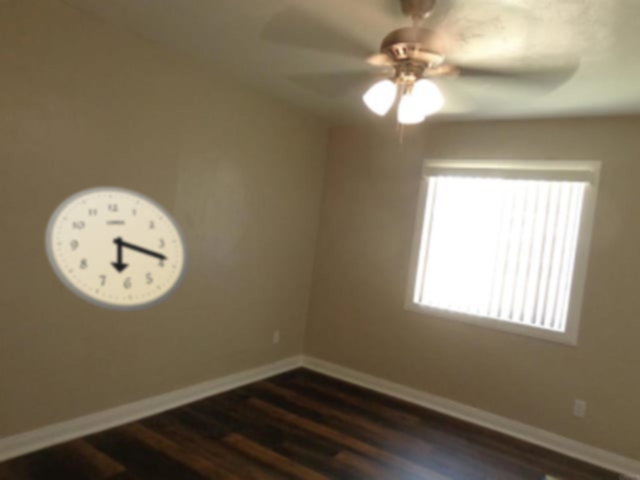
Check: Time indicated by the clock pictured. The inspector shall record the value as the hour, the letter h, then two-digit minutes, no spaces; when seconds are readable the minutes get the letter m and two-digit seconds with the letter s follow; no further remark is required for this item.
6h19
